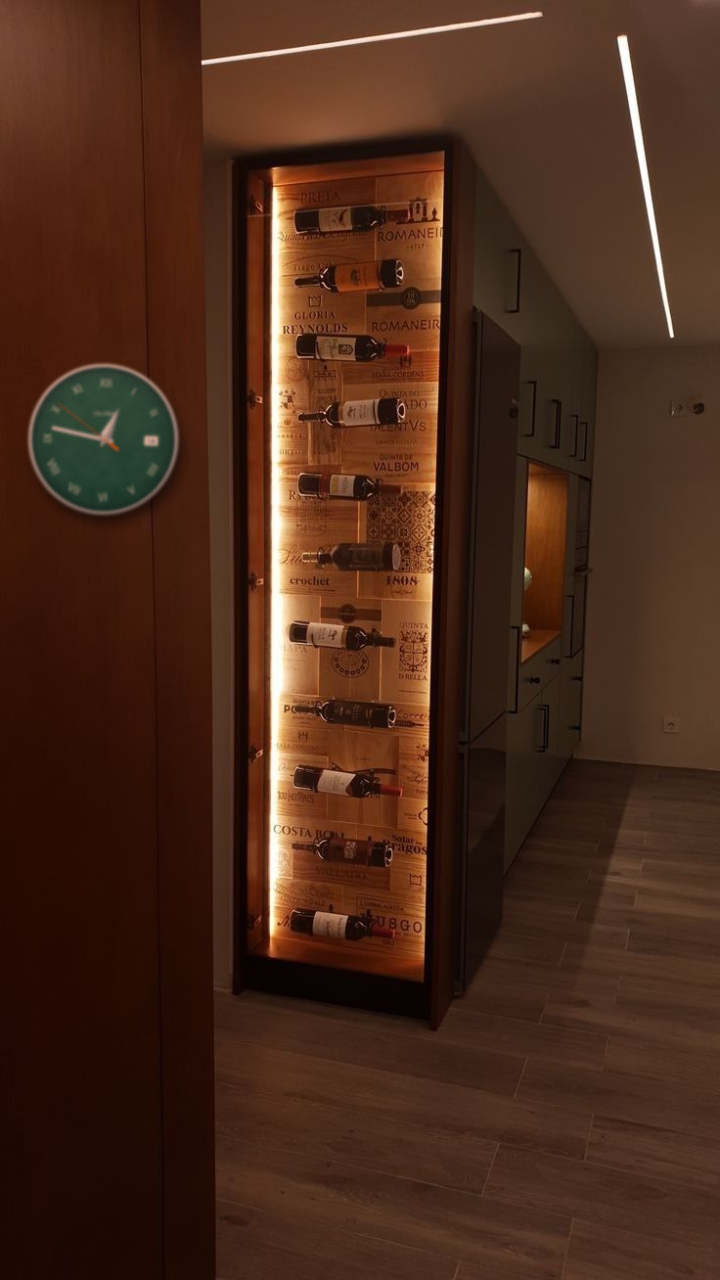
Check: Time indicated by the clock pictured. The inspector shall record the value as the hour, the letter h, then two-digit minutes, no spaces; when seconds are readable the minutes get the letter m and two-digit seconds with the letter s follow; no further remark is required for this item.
12h46m51s
